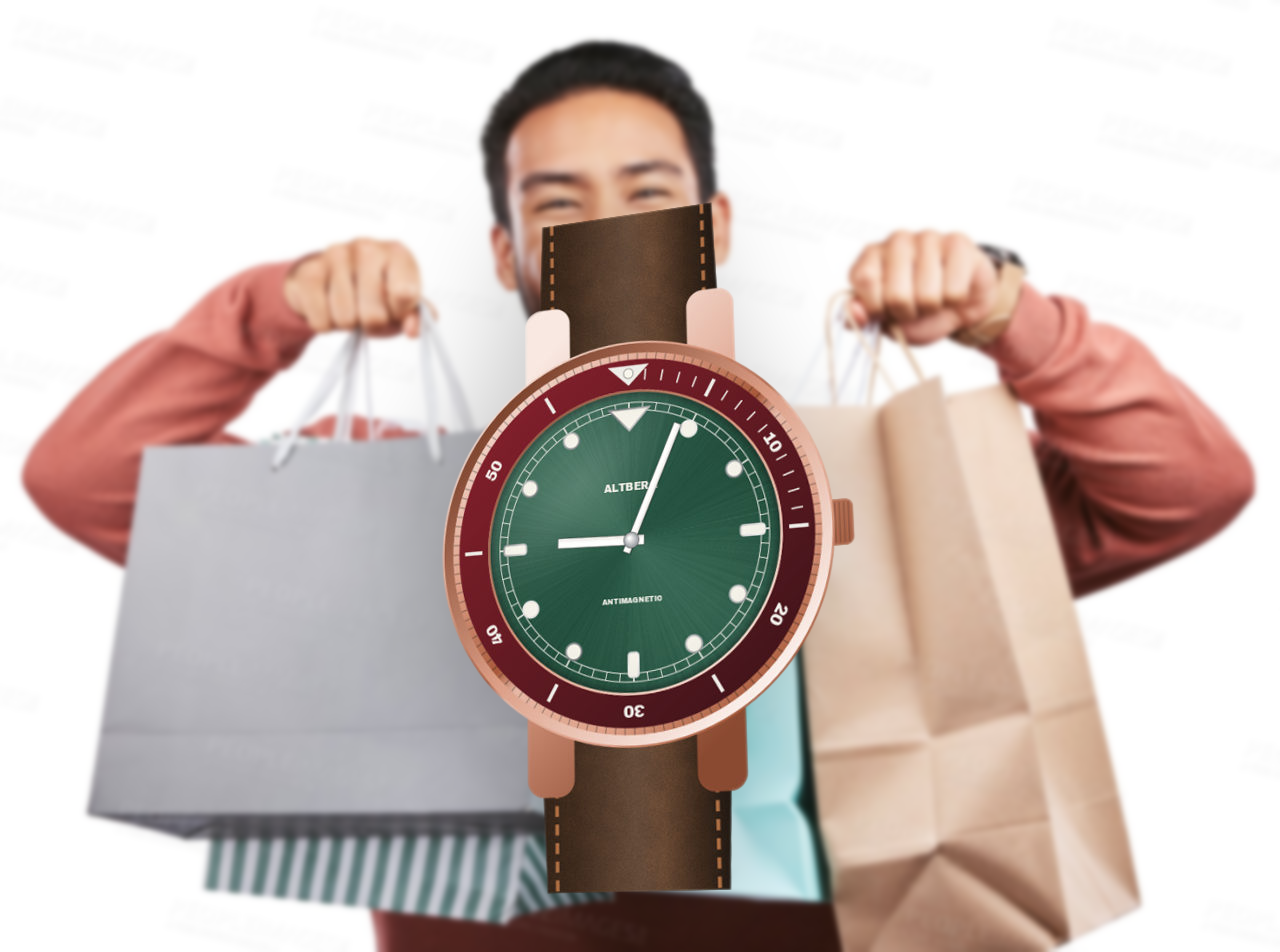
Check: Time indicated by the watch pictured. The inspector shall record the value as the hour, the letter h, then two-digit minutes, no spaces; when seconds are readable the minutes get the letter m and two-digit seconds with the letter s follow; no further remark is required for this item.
9h04
